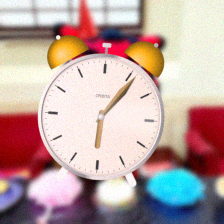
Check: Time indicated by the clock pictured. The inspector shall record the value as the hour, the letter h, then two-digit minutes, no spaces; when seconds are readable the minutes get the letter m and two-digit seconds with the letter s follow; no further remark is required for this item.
6h06
